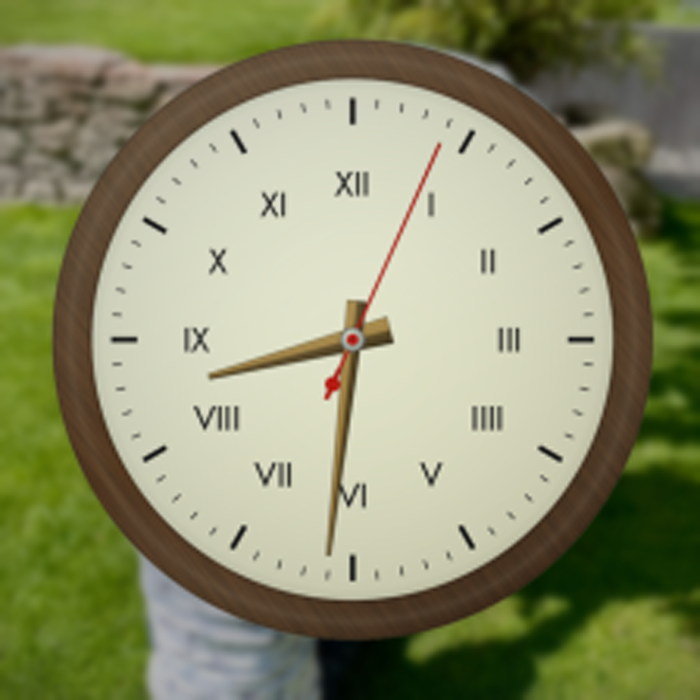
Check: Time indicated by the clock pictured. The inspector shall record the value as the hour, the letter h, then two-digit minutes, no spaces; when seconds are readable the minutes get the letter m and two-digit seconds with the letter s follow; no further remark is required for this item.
8h31m04s
